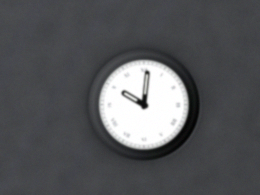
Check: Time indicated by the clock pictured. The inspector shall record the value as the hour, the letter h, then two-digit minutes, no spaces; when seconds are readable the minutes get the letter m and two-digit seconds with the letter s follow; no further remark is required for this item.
10h01
